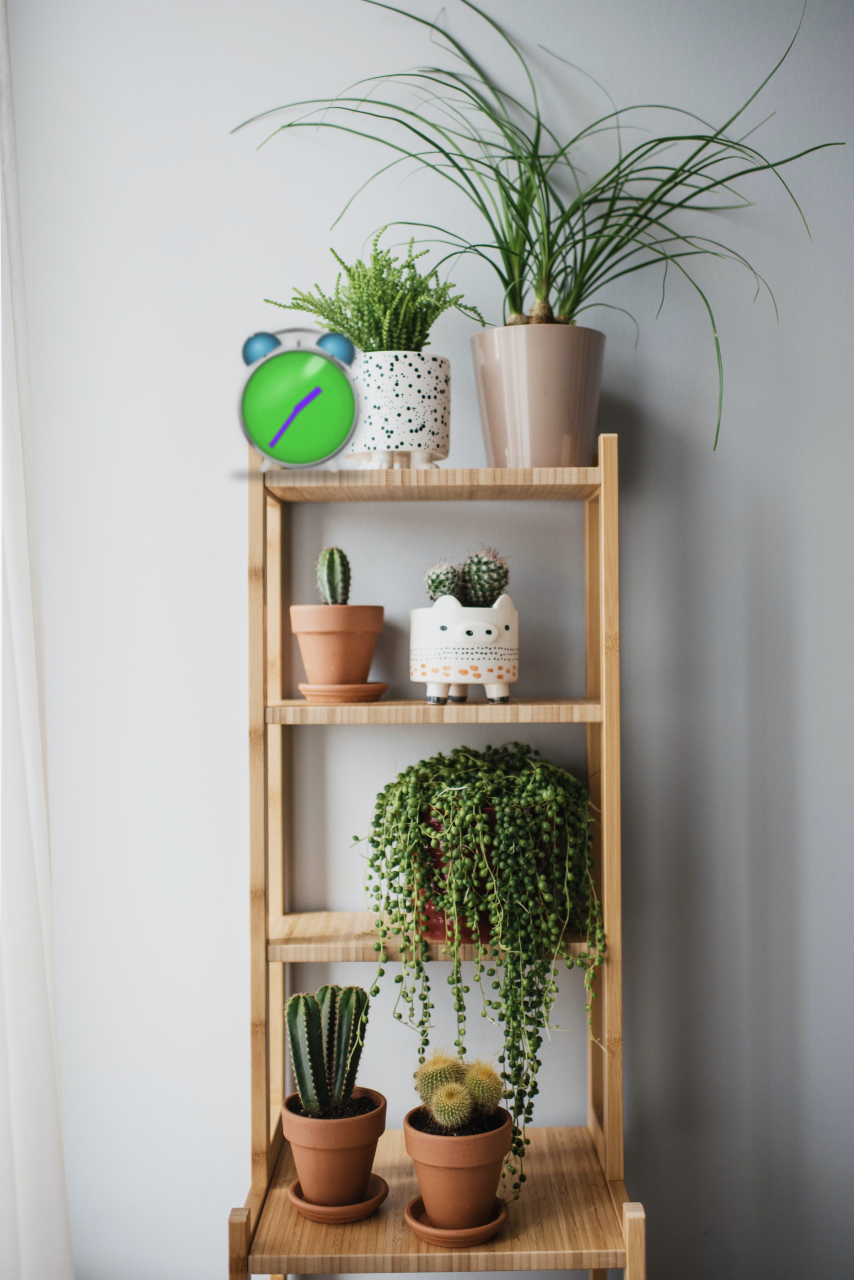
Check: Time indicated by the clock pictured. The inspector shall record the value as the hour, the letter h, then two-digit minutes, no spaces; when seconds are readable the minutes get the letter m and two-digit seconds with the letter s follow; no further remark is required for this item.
1h36
